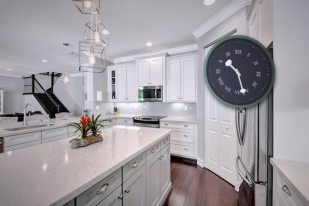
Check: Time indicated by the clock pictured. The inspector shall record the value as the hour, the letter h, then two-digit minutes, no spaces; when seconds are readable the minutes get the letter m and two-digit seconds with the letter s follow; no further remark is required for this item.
10h27
